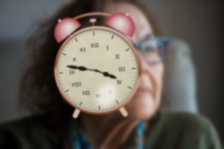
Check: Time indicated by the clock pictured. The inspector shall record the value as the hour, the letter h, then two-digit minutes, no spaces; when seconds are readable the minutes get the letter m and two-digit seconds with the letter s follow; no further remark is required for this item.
3h47
